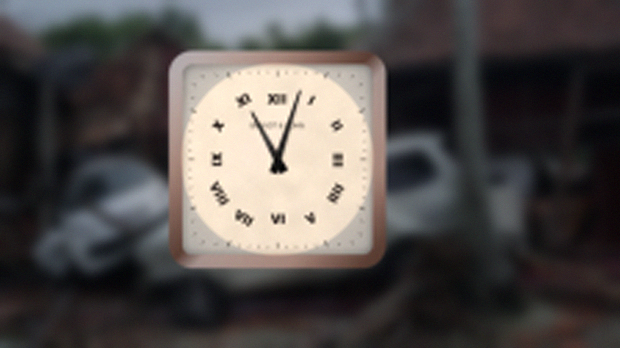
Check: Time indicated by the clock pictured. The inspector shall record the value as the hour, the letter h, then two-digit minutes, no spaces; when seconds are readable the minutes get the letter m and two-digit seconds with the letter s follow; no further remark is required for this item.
11h03
